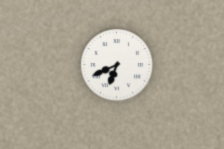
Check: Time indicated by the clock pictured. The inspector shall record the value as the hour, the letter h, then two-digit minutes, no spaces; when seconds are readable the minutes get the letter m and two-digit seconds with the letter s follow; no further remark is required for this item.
6h41
